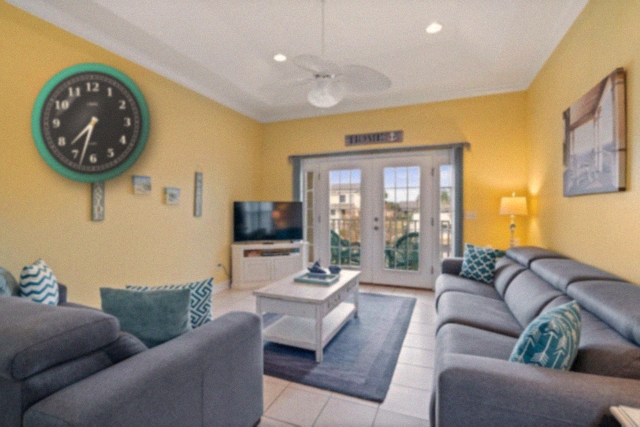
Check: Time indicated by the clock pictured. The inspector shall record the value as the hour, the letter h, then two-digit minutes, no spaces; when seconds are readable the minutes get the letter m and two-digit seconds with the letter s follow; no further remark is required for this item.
7h33
